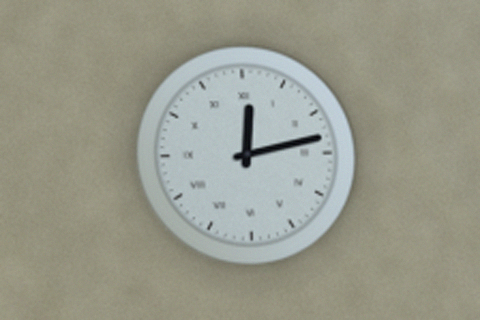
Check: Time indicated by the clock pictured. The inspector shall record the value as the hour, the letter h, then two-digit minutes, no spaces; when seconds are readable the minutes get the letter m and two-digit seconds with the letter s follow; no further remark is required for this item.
12h13
